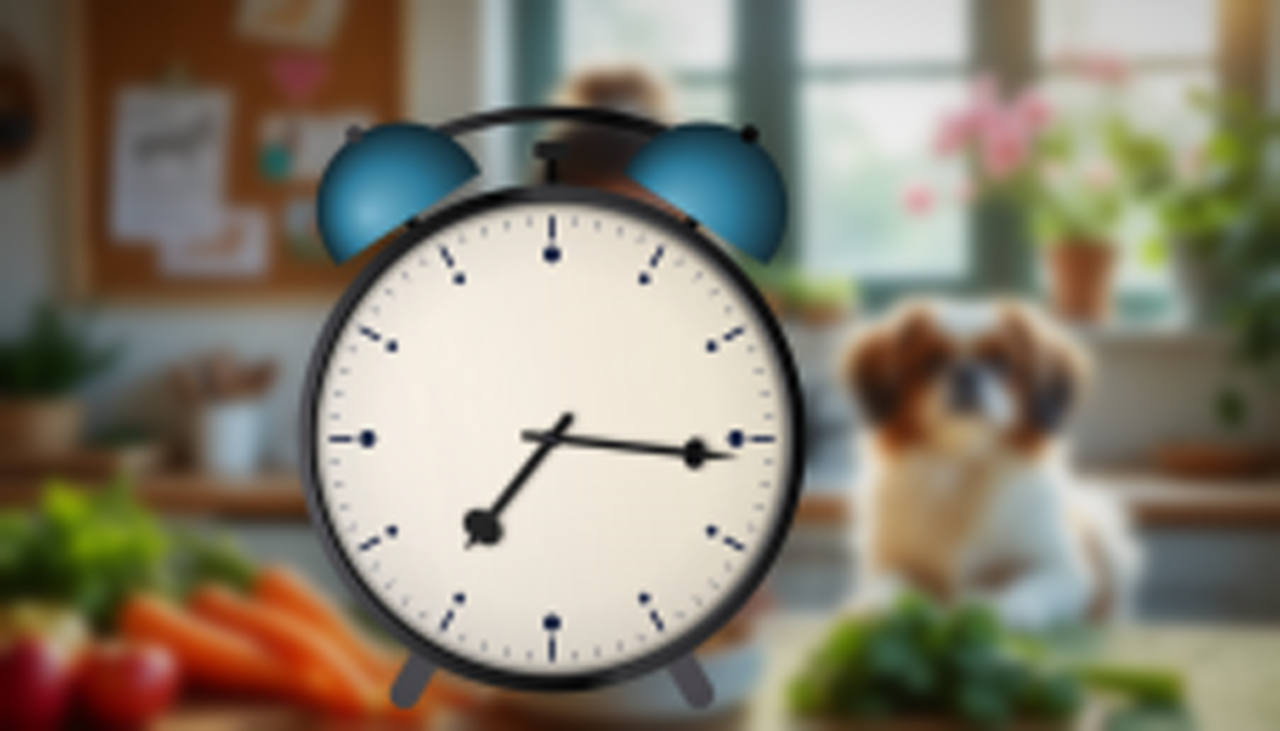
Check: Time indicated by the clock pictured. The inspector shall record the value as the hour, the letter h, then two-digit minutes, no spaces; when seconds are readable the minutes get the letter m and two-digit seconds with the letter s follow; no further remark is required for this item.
7h16
